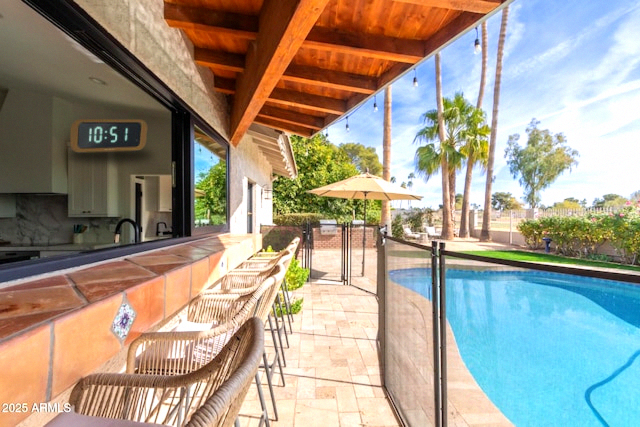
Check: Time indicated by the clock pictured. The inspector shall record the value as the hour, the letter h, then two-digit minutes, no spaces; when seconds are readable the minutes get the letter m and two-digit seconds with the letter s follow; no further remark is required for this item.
10h51
